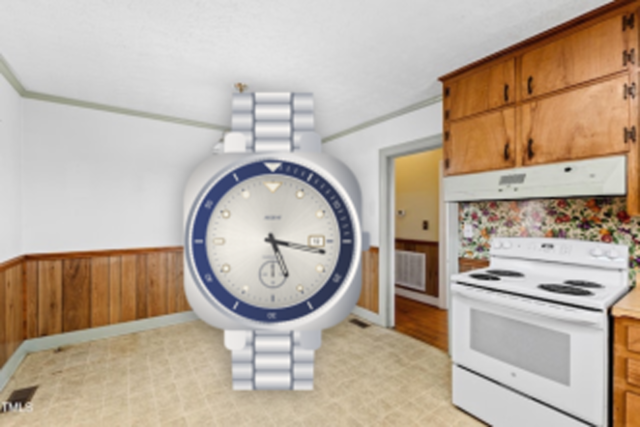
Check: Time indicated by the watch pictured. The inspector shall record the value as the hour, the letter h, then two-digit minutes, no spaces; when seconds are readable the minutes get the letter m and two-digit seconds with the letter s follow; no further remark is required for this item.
5h17
